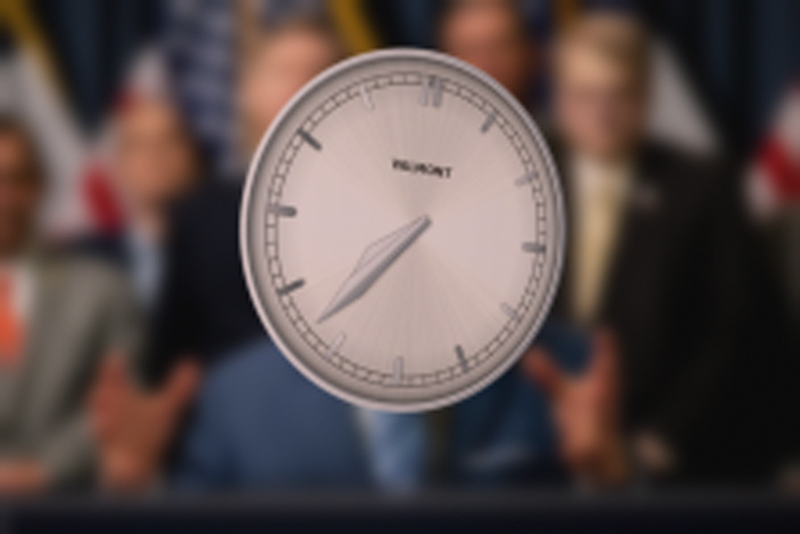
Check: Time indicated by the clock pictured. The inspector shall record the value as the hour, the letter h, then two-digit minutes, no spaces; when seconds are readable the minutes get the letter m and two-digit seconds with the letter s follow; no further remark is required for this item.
7h37
